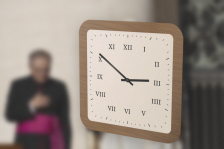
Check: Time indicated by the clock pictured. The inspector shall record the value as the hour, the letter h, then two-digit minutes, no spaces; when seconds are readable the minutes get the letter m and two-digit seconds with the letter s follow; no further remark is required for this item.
2h51
